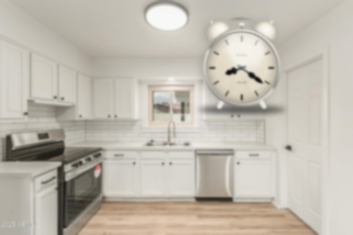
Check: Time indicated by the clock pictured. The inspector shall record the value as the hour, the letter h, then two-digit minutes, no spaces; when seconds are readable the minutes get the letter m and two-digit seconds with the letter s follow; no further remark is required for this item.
8h21
